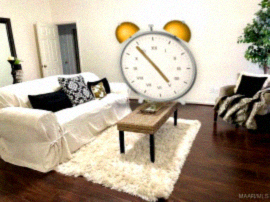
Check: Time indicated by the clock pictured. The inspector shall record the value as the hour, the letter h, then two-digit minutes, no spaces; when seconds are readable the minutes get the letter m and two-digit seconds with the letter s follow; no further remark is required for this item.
4h54
